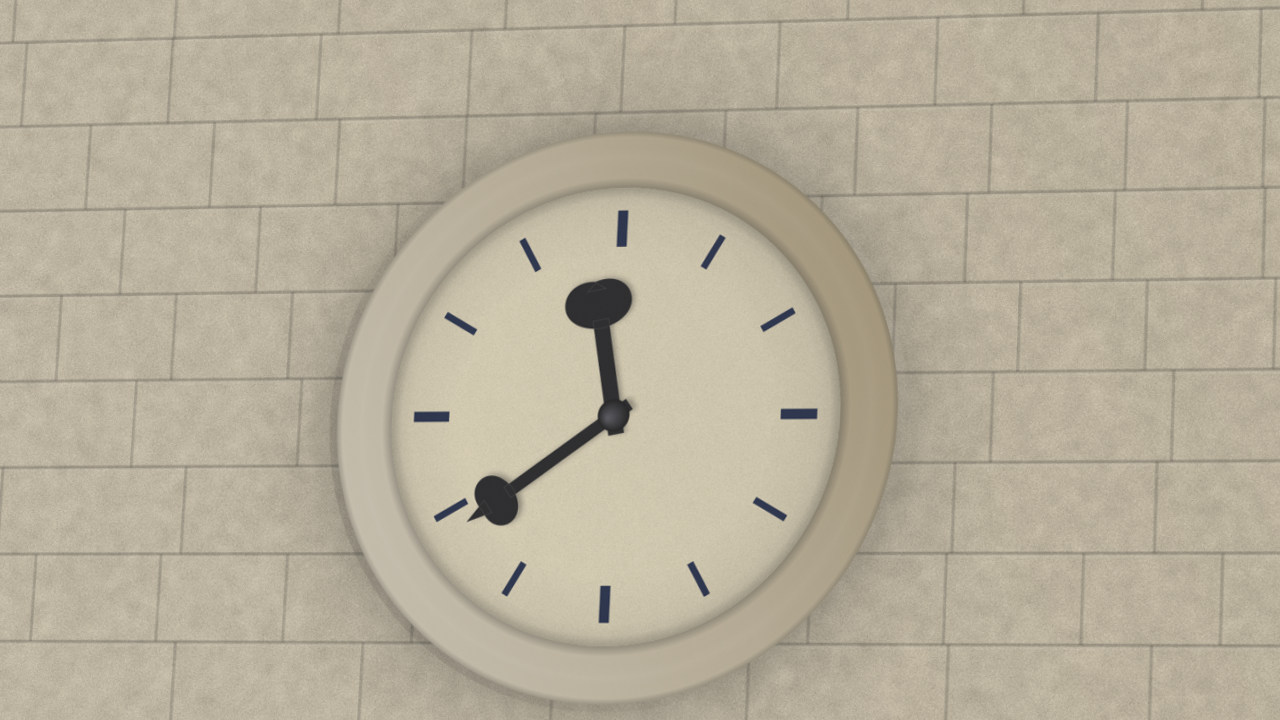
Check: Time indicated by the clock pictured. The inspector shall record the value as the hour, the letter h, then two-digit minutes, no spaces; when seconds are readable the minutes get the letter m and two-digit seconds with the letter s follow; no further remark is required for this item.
11h39
